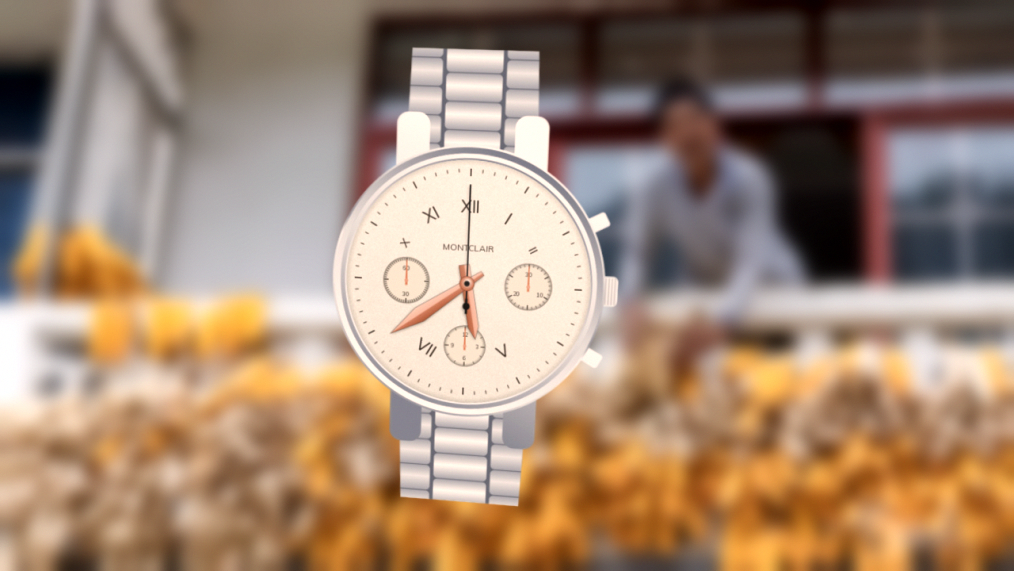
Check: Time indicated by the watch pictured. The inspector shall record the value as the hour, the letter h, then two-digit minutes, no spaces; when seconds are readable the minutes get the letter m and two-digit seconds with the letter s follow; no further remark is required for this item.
5h39
